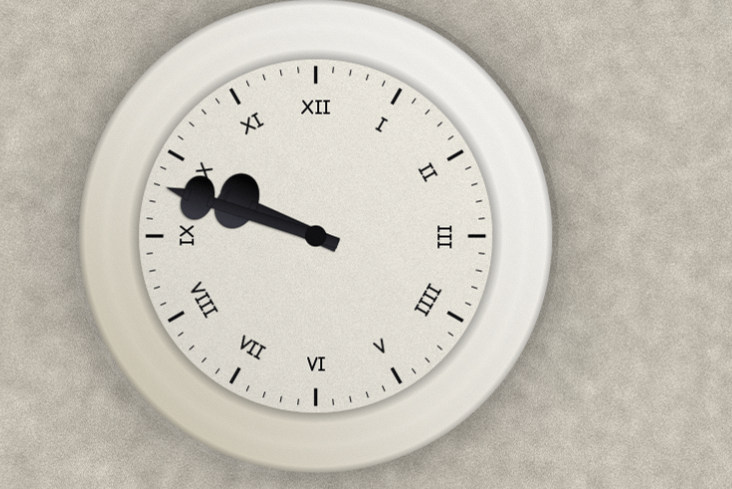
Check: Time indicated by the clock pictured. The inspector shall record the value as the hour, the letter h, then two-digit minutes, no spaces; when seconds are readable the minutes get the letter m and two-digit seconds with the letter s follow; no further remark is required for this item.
9h48
